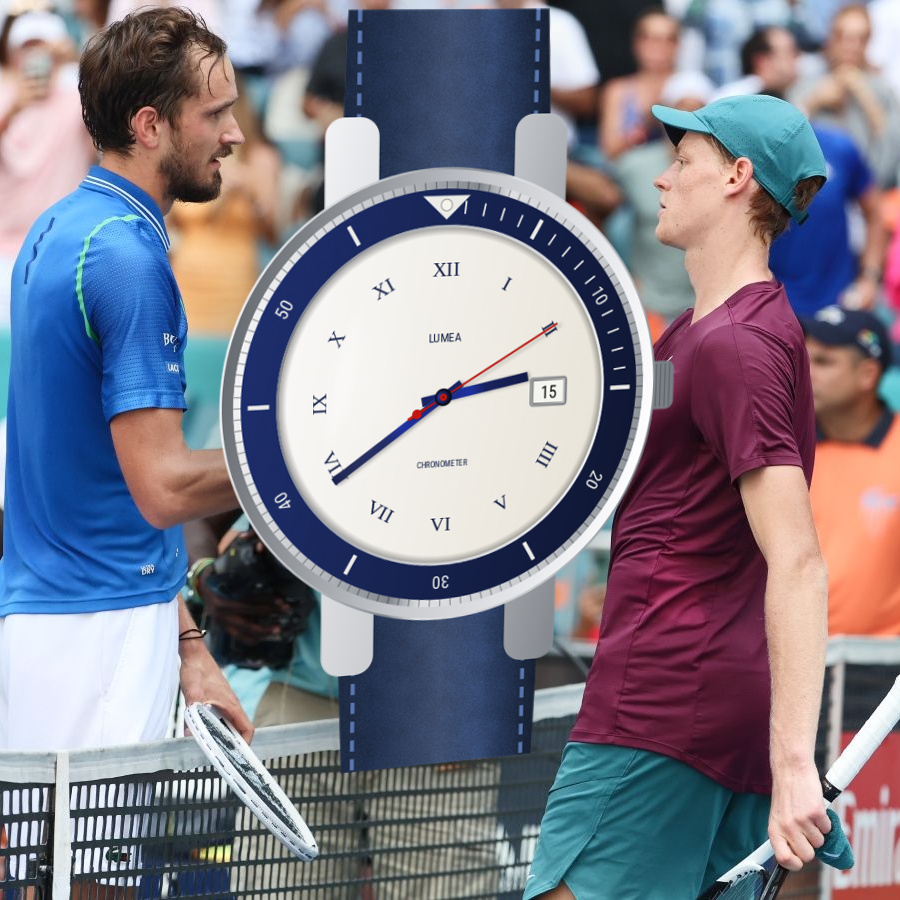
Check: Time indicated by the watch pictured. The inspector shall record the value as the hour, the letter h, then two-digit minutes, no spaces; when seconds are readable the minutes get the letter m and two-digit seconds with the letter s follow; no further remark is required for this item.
2h39m10s
